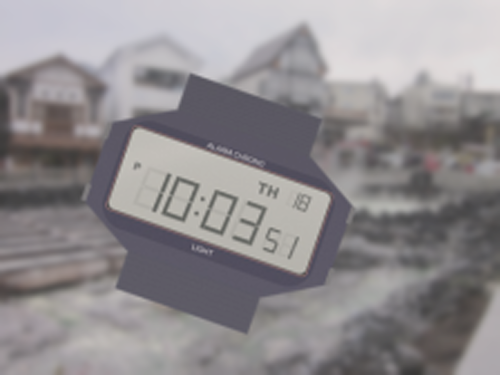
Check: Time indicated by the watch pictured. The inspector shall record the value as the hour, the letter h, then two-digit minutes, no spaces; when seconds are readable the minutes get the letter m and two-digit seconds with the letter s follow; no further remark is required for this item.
10h03m51s
